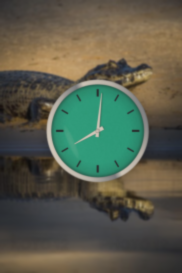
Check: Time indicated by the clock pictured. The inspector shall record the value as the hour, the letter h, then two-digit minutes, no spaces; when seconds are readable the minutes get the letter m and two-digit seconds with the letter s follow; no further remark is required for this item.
8h01
